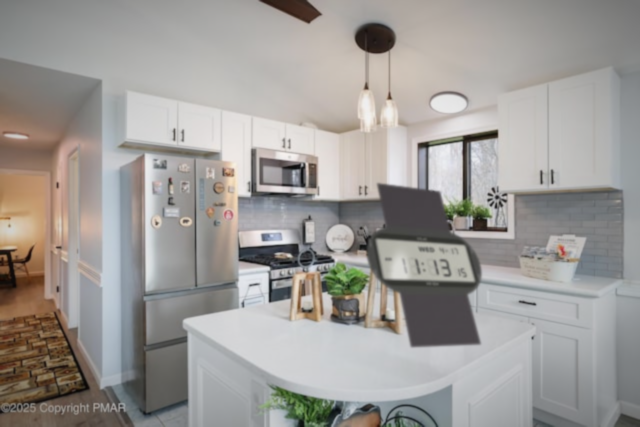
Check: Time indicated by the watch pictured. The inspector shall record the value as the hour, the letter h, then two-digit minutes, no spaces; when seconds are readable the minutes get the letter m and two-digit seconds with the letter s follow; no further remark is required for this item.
11h13
